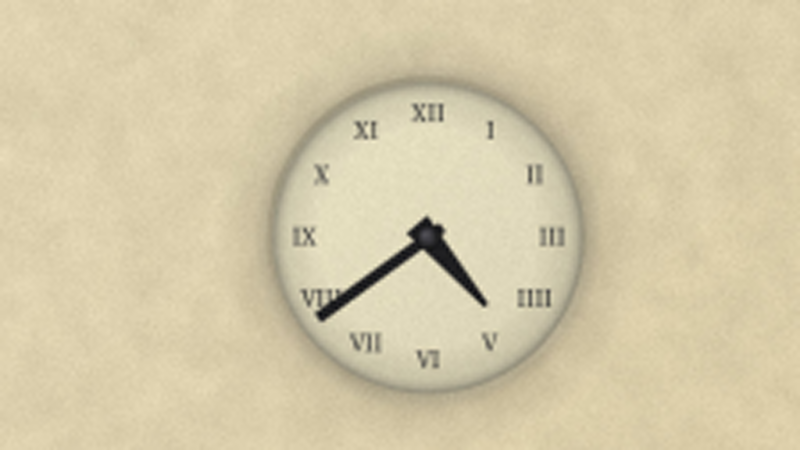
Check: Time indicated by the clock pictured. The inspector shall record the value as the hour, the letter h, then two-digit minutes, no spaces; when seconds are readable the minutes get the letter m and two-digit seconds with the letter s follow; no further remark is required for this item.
4h39
